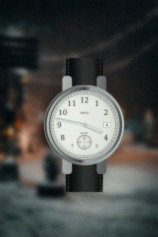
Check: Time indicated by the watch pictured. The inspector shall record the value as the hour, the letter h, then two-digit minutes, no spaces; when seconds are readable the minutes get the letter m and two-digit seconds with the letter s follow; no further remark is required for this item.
3h47
